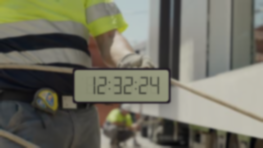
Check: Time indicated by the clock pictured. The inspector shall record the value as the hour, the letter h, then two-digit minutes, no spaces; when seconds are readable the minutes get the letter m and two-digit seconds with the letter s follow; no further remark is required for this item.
12h32m24s
